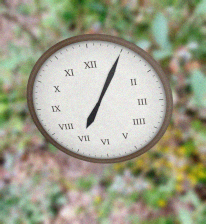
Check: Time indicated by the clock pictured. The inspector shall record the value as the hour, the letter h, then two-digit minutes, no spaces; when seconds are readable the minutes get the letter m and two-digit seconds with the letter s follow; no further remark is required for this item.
7h05
